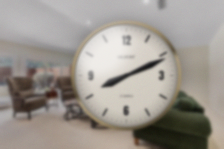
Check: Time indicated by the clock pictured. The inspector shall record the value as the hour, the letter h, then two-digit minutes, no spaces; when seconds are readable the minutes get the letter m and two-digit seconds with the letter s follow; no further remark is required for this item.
8h11
